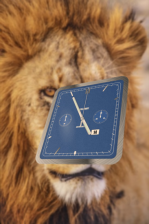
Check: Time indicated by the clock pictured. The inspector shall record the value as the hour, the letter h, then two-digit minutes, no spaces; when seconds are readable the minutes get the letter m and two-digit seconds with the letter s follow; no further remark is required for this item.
4h55
